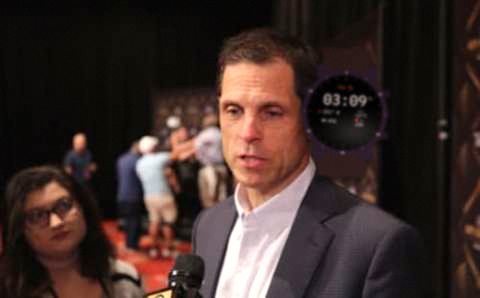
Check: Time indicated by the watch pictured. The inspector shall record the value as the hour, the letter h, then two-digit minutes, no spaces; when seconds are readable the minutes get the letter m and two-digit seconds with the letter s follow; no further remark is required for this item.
3h09
